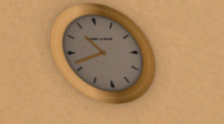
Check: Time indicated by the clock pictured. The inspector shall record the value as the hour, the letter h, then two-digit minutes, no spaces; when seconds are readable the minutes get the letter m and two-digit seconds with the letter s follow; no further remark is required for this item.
10h42
